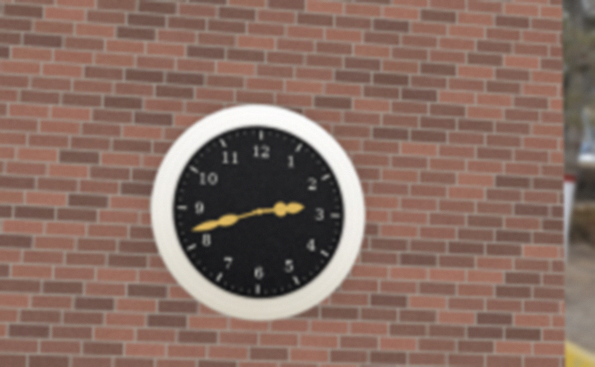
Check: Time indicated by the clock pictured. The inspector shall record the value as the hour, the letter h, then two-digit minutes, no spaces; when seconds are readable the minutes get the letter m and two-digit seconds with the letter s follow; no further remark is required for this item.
2h42
